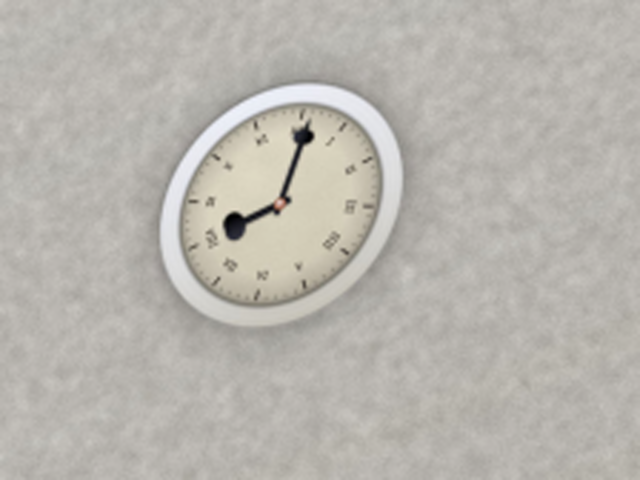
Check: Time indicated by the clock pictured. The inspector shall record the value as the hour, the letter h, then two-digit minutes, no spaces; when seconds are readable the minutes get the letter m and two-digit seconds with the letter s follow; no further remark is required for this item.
8h01
